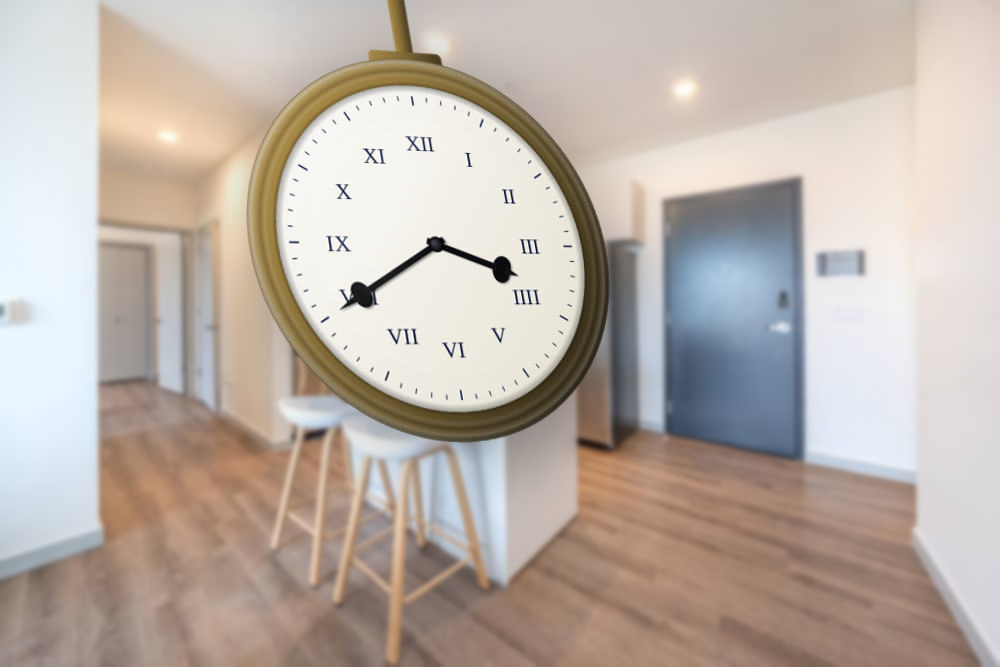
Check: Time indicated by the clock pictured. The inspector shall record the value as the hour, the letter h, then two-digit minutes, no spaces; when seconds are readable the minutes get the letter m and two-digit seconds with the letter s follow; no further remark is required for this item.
3h40
